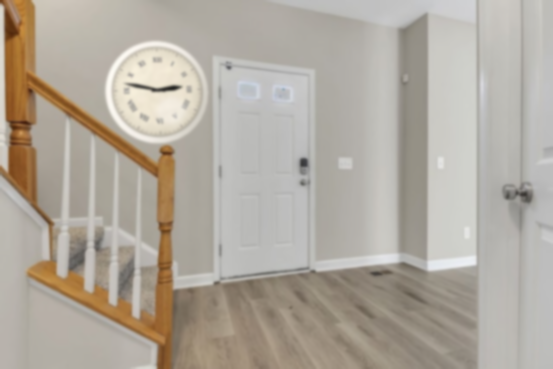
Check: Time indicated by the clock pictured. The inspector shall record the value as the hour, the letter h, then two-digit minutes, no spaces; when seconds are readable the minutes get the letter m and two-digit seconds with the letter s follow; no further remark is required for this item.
2h47
